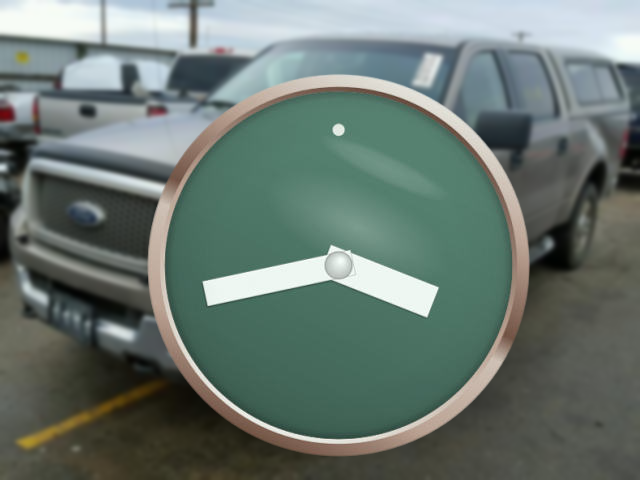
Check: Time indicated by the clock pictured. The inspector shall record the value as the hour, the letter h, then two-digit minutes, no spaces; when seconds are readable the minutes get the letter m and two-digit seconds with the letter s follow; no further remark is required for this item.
3h43
